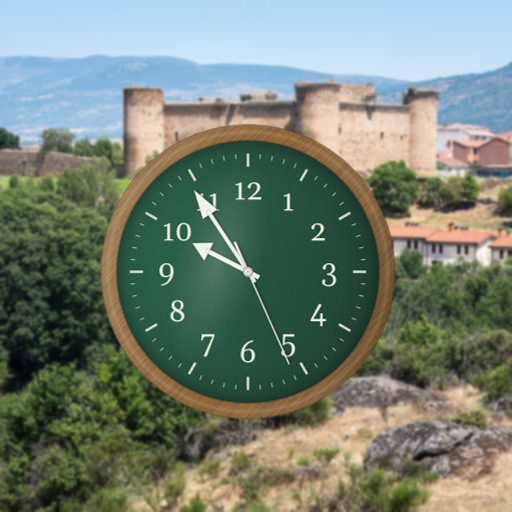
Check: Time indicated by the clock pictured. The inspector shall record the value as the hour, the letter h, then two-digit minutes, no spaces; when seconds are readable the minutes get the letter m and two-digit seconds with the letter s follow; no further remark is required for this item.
9h54m26s
